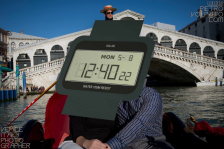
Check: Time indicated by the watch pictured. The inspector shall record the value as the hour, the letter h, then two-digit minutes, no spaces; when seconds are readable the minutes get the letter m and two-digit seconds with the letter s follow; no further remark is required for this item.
12h40m22s
